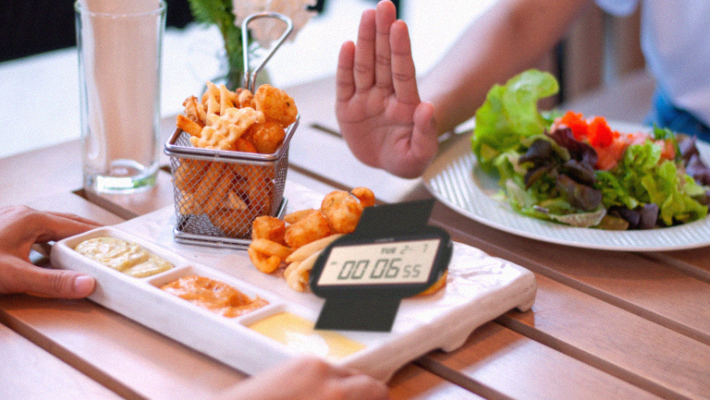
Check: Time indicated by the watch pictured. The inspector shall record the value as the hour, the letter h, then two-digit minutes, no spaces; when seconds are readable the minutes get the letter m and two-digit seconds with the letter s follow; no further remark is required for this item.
0h06m55s
